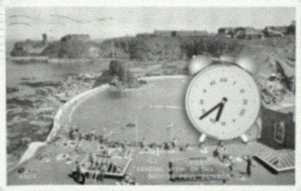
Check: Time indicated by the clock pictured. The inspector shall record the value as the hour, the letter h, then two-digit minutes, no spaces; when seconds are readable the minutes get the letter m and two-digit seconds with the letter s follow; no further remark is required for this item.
6h39
